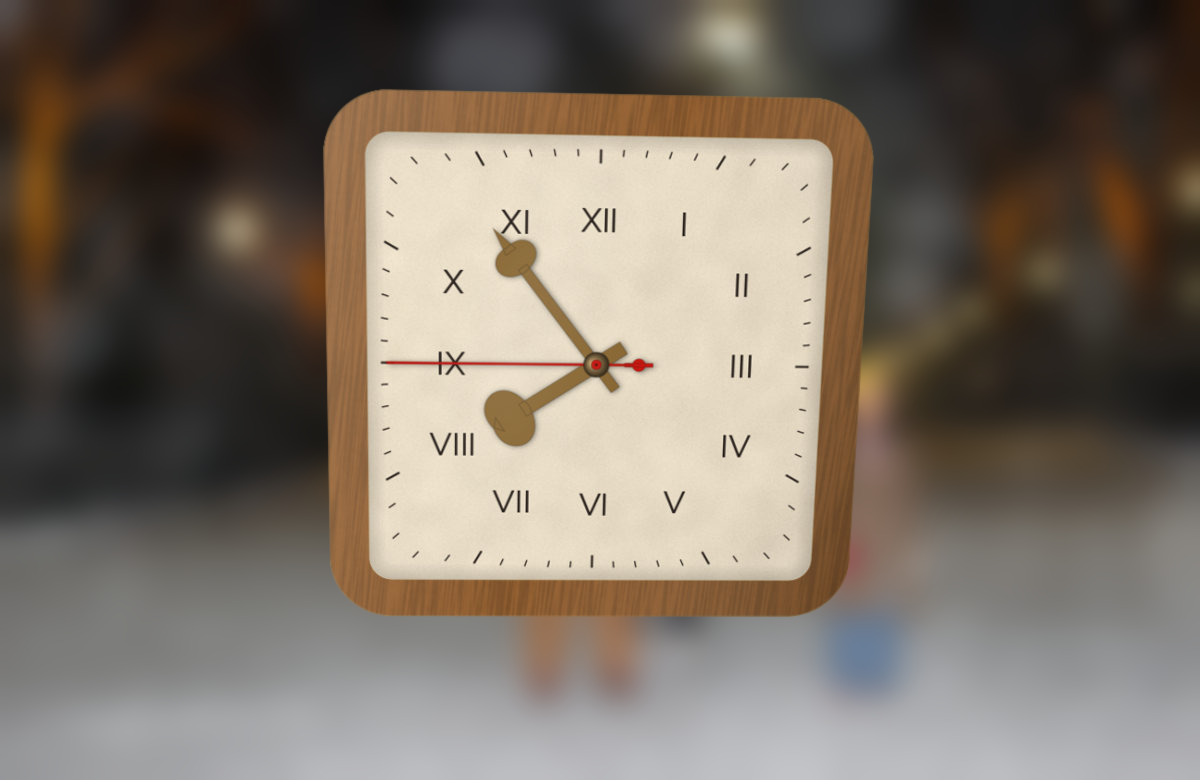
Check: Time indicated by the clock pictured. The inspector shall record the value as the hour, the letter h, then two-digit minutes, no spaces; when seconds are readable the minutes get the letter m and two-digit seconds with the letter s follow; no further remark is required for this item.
7h53m45s
